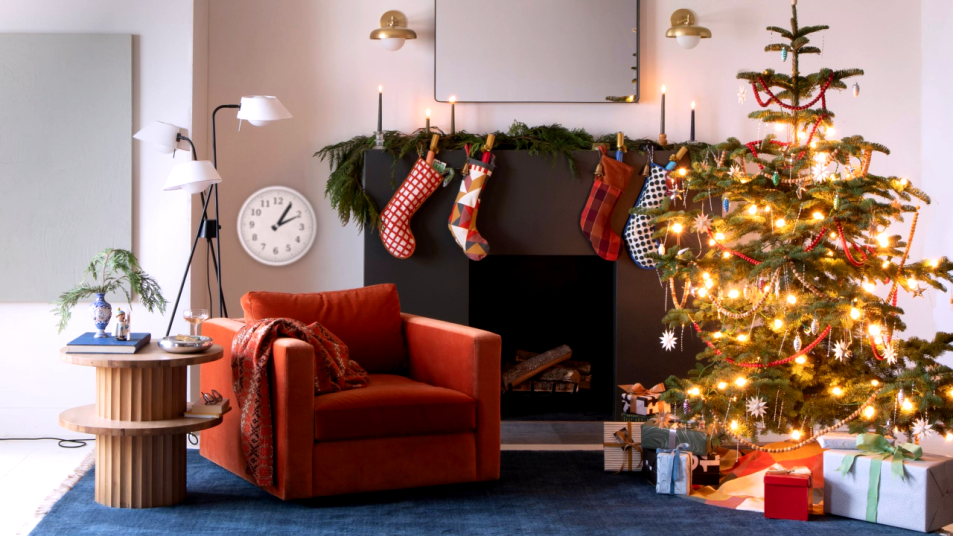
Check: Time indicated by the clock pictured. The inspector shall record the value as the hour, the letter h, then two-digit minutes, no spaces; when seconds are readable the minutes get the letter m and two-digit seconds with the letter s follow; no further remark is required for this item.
2h05
